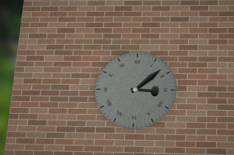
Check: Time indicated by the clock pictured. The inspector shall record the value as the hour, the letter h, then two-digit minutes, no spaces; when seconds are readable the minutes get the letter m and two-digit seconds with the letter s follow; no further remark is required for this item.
3h08
